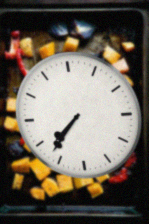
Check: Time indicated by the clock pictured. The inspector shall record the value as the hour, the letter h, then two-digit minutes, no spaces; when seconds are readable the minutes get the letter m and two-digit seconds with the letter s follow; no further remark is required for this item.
7h37
